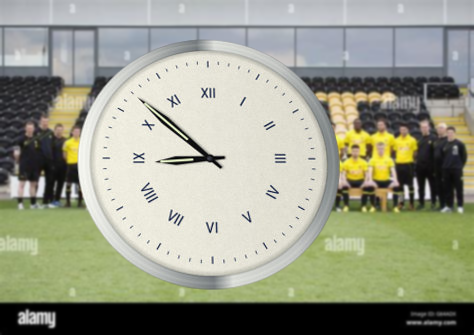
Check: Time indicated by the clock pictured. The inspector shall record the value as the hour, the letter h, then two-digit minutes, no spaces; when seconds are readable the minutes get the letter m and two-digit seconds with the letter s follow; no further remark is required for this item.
8h52
